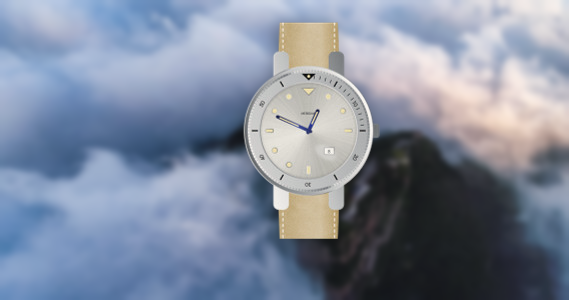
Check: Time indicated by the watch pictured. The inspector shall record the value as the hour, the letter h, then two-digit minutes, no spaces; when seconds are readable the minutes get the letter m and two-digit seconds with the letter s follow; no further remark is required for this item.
12h49
